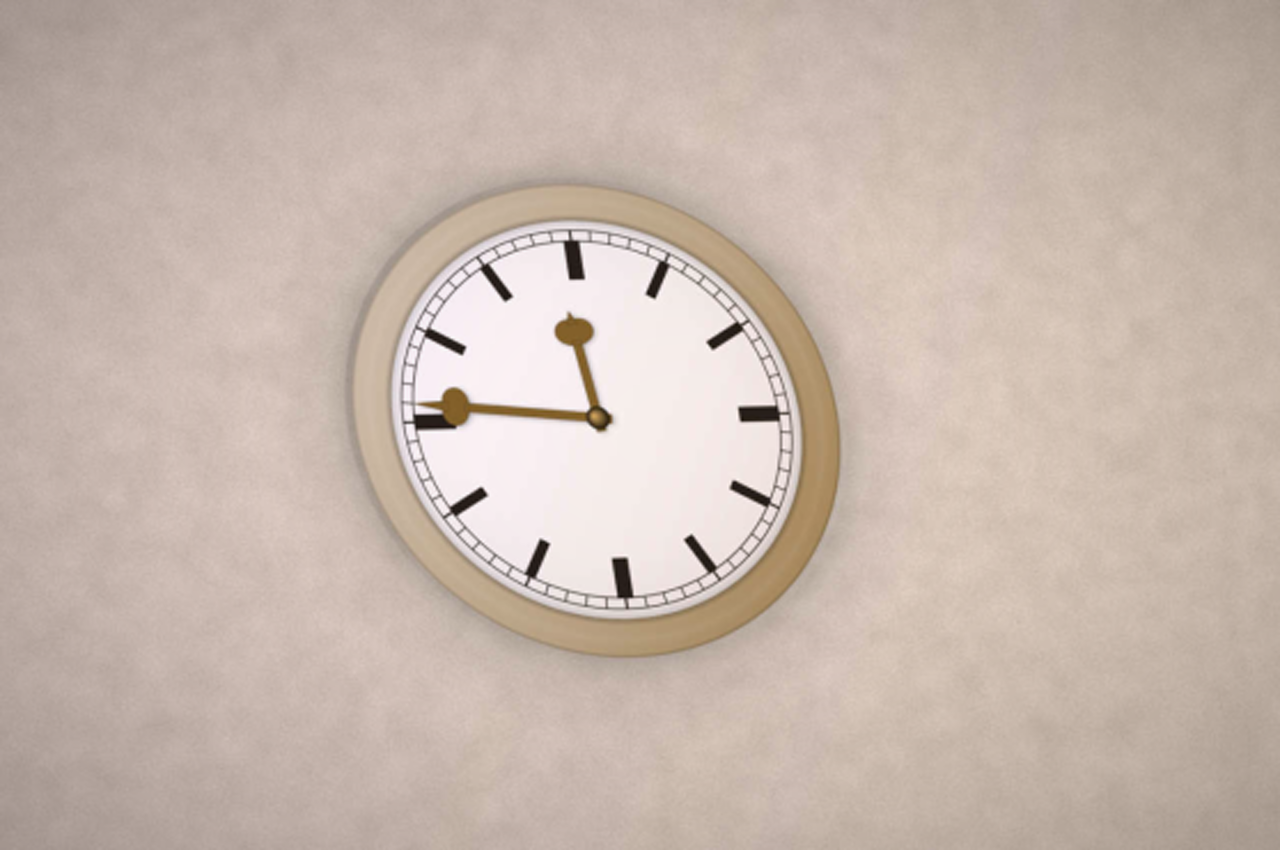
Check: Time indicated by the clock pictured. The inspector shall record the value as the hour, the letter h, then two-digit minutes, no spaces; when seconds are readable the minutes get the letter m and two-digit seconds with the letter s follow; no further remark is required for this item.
11h46
